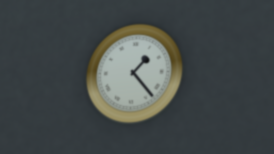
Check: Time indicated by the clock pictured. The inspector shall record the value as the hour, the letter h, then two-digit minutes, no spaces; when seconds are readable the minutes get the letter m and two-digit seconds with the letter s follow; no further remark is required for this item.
1h23
